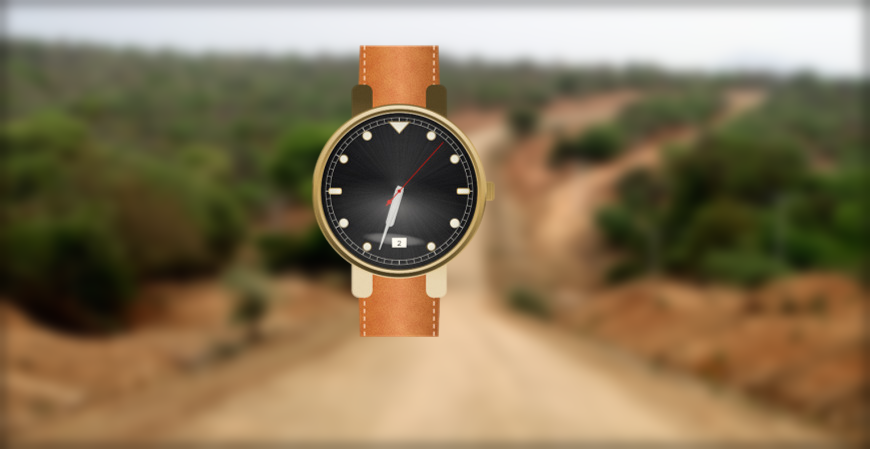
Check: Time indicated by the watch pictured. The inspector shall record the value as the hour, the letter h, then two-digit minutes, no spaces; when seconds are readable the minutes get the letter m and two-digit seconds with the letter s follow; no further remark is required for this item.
6h33m07s
